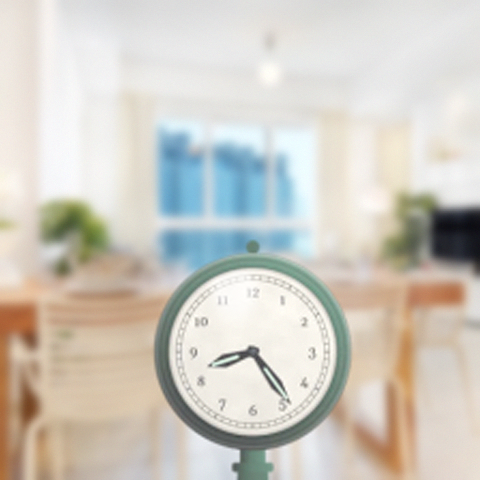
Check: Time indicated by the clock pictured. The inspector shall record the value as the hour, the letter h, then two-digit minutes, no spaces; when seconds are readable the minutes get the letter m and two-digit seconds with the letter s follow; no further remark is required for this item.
8h24
